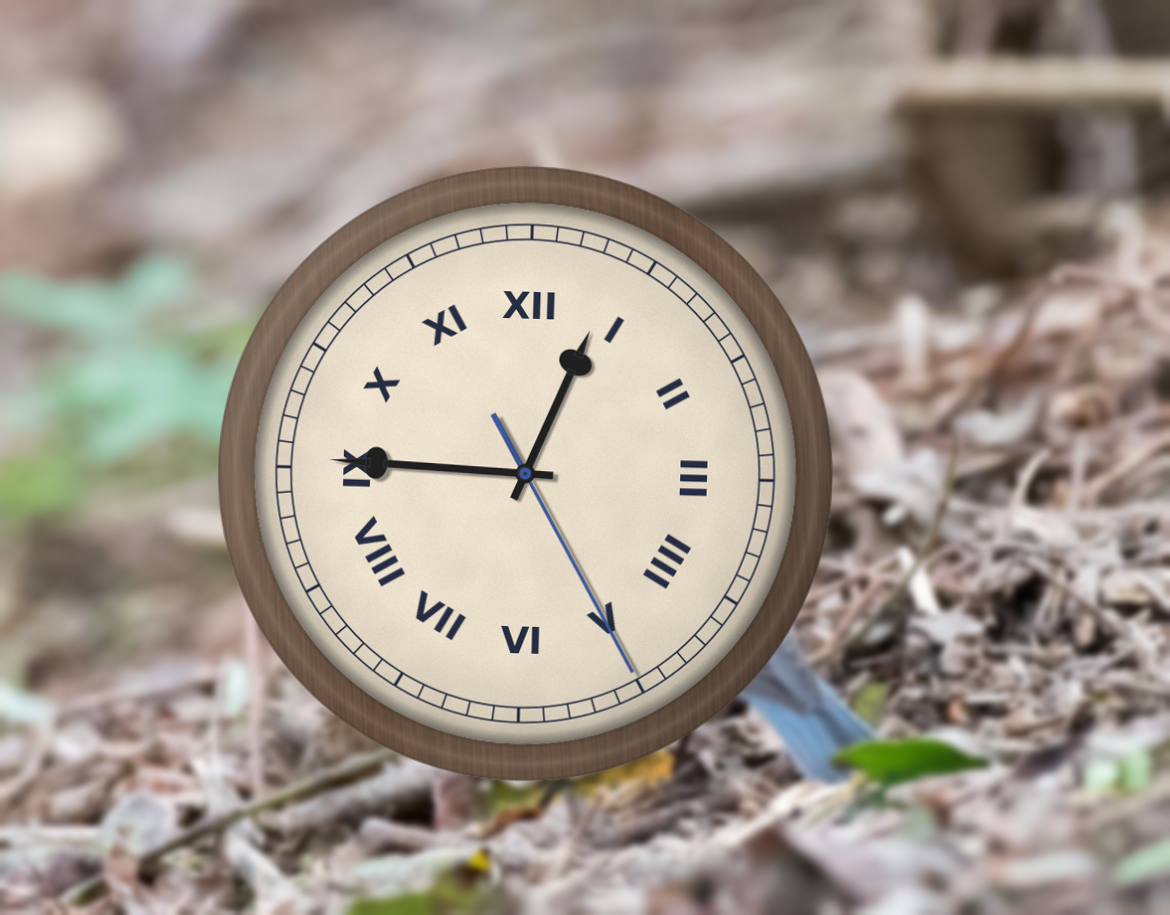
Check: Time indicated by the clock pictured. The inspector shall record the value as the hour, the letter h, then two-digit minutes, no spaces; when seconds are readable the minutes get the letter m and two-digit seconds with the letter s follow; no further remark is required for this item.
12h45m25s
